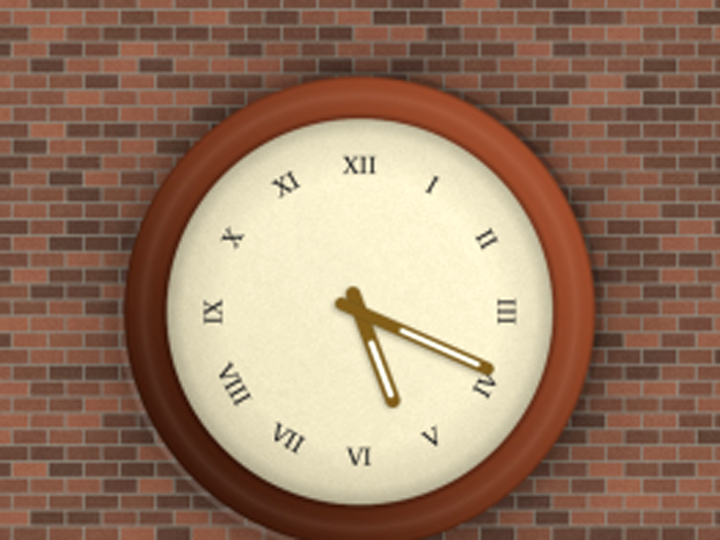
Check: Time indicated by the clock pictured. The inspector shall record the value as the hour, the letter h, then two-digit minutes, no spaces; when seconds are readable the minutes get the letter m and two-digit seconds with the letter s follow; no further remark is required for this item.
5h19
